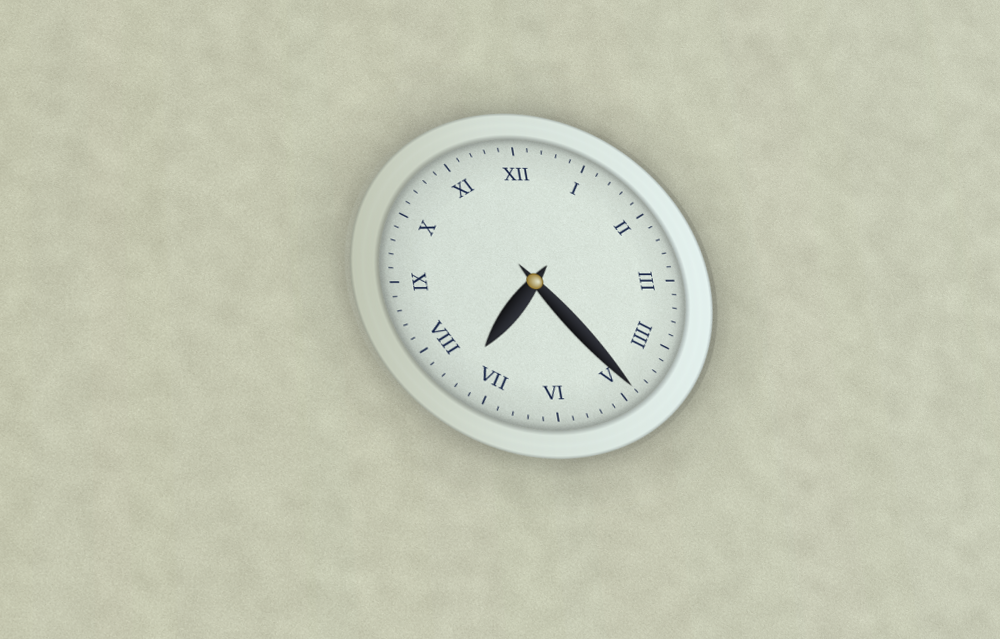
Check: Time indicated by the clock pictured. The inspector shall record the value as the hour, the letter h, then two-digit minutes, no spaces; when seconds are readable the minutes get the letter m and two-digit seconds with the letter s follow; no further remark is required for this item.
7h24
